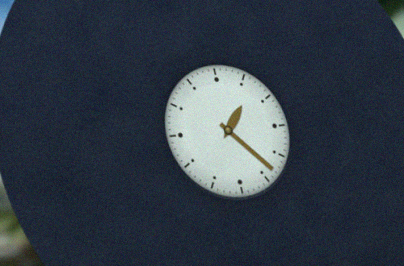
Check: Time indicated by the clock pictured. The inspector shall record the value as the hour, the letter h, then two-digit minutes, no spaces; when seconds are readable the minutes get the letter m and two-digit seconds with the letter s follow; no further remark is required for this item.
1h23
